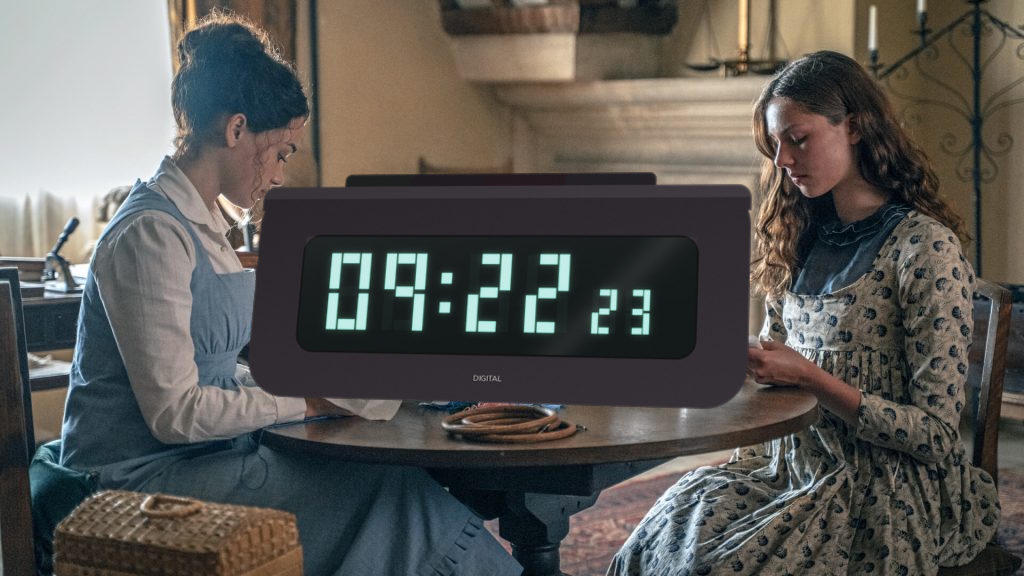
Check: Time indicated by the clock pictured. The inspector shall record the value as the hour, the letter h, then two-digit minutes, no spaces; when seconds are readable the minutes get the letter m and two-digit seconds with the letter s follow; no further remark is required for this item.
9h22m23s
